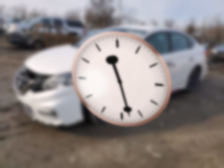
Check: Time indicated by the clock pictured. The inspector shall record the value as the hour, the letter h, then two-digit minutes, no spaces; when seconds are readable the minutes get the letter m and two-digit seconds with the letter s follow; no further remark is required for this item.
11h28
